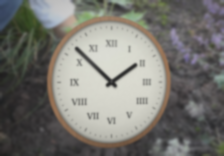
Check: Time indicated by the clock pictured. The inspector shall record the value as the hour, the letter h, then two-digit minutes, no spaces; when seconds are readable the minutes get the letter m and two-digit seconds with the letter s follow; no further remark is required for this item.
1h52
